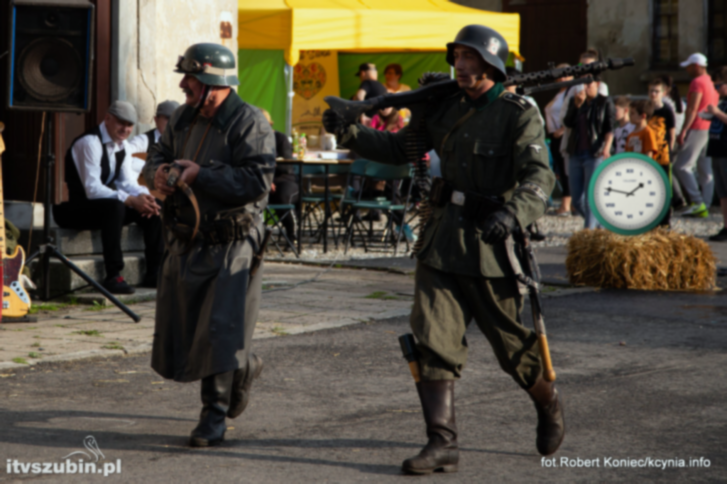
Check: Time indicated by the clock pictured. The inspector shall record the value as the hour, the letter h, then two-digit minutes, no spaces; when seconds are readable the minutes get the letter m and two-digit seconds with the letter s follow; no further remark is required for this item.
1h47
